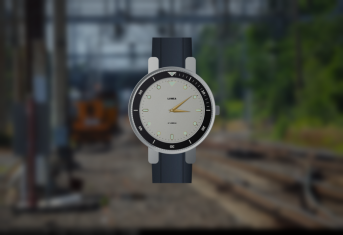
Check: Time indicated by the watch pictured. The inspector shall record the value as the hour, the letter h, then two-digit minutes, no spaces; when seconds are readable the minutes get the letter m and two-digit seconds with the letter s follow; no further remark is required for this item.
3h09
